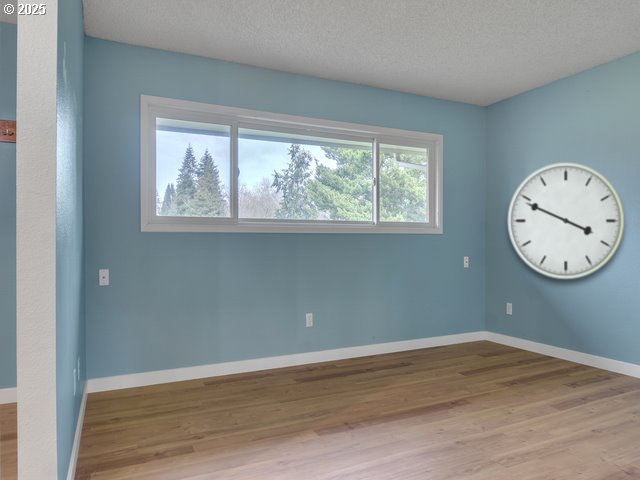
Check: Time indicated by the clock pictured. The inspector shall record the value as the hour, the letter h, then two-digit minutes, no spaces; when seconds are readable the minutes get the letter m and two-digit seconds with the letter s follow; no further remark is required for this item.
3h49
